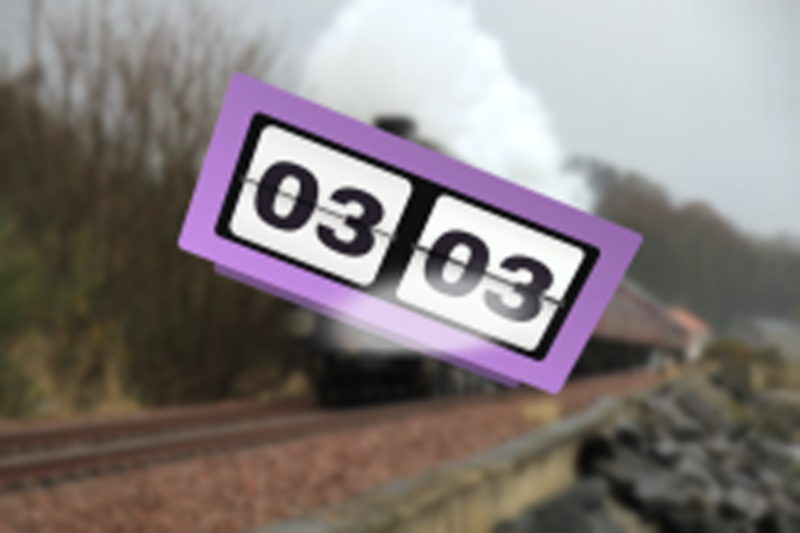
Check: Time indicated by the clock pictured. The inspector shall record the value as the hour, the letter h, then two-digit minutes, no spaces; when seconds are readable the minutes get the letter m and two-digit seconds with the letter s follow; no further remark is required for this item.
3h03
